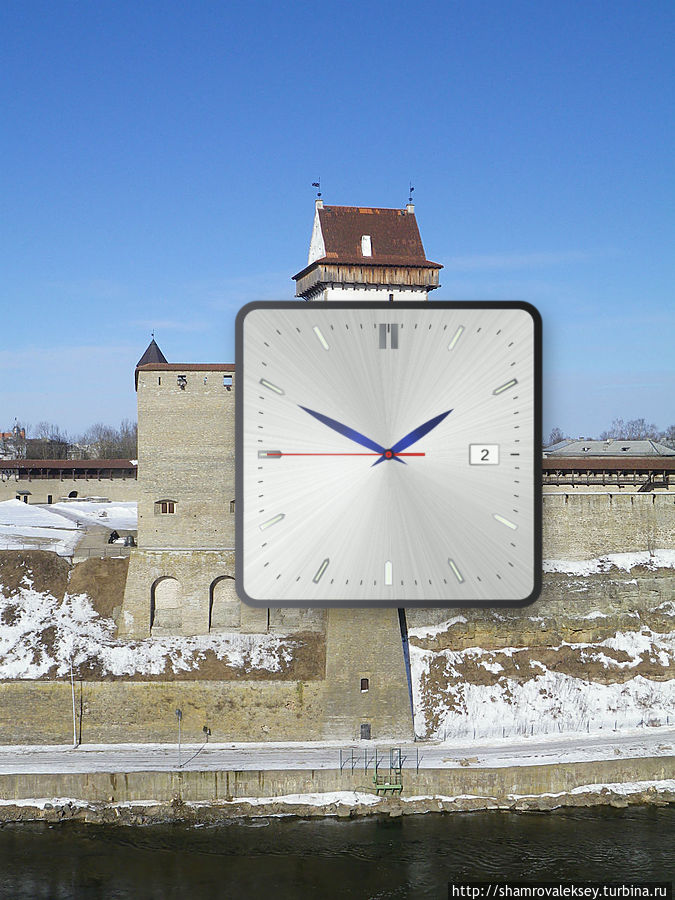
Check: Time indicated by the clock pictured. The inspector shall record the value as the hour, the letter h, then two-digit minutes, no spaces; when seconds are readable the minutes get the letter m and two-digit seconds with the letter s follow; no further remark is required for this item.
1h49m45s
